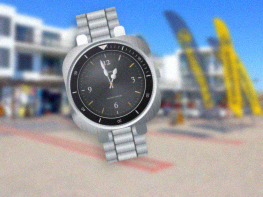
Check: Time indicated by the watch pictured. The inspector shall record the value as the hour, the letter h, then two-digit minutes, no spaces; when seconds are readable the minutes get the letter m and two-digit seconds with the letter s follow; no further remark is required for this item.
12h58
